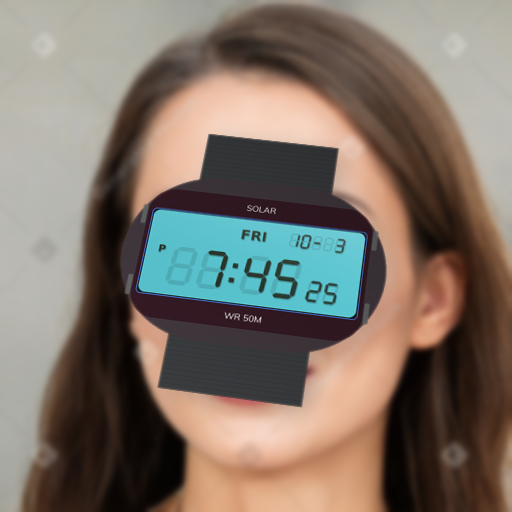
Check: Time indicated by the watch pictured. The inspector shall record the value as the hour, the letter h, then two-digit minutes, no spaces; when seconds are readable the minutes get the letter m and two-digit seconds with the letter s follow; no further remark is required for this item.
7h45m25s
